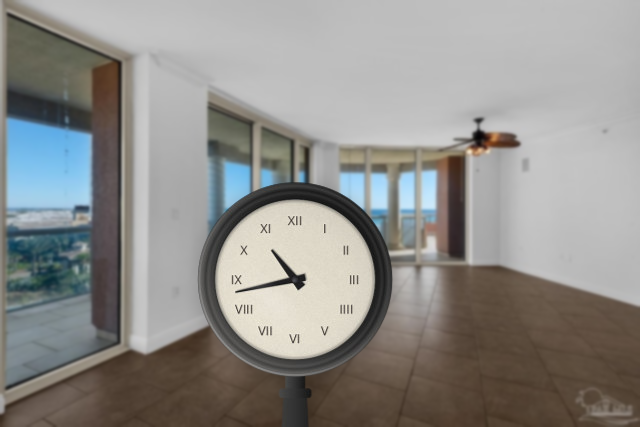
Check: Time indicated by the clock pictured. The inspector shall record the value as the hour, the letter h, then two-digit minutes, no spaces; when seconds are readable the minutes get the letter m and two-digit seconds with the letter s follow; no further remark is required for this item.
10h43
